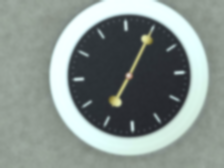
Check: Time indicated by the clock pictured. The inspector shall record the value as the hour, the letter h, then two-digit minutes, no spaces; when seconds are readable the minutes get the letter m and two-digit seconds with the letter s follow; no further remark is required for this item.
7h05
